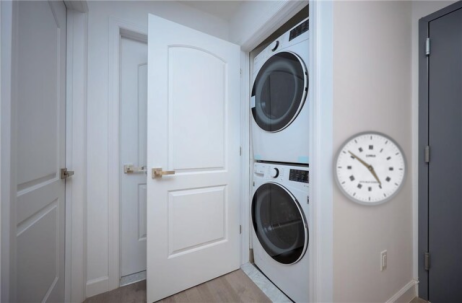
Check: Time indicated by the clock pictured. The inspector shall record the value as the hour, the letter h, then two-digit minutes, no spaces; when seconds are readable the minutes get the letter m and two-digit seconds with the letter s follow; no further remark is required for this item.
4h51
